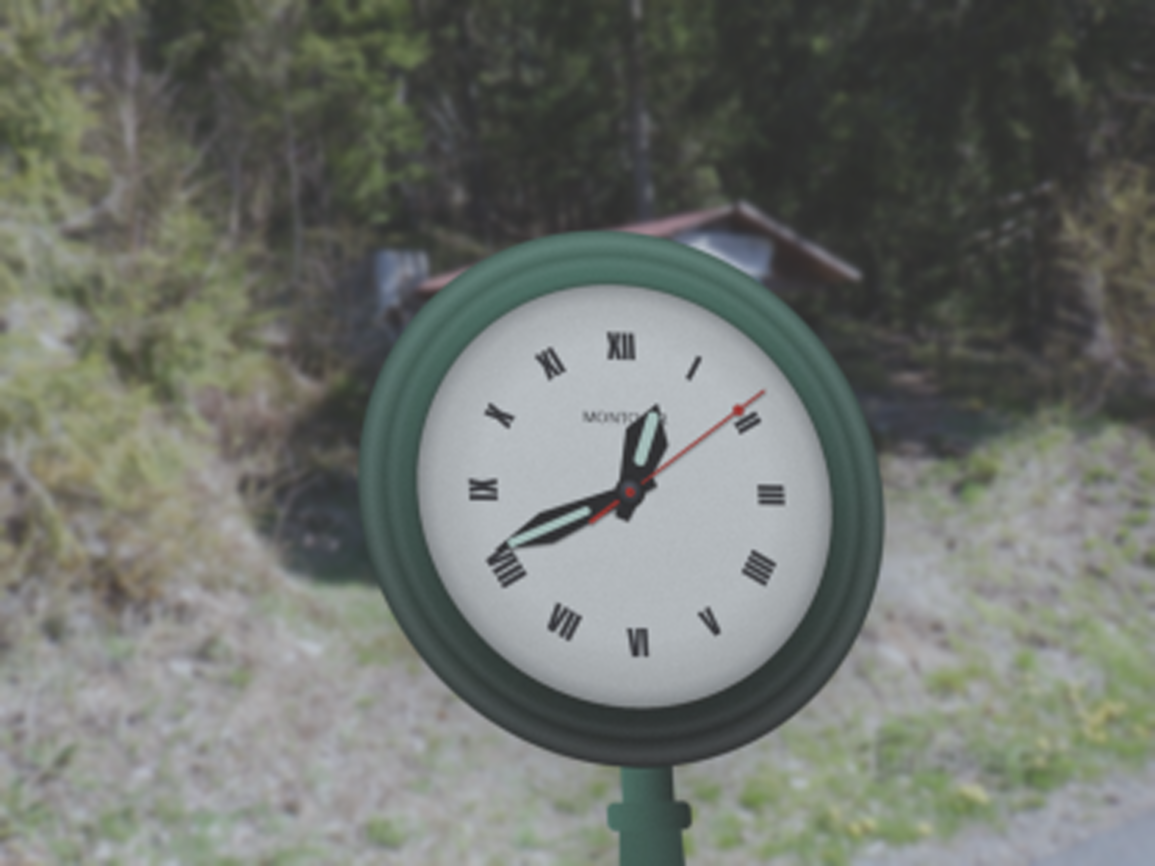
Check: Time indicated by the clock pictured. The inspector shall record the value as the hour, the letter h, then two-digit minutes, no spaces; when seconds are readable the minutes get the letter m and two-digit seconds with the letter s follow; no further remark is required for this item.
12h41m09s
